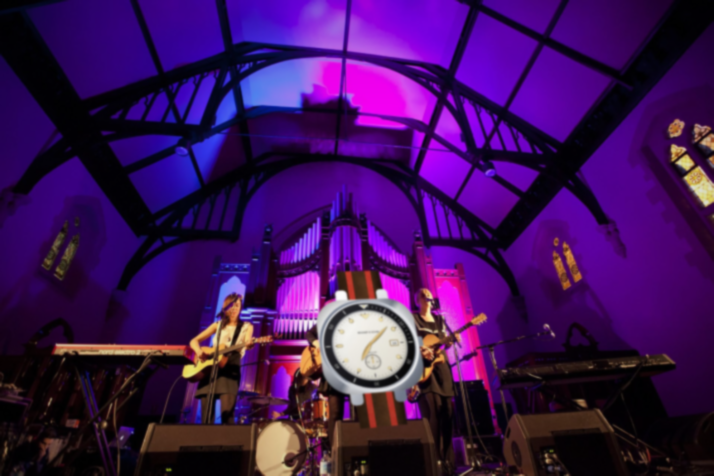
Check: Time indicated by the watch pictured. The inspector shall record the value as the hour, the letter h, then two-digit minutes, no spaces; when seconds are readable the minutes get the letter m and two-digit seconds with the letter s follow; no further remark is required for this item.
7h08
